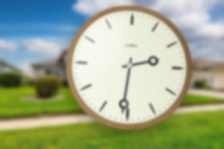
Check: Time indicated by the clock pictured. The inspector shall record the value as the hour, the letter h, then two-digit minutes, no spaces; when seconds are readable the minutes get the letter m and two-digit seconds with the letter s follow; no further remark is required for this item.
2h31
